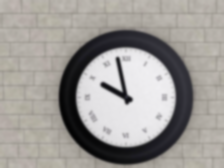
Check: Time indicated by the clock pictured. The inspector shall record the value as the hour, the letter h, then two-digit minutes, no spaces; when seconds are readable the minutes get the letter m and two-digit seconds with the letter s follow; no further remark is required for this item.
9h58
